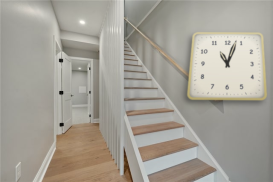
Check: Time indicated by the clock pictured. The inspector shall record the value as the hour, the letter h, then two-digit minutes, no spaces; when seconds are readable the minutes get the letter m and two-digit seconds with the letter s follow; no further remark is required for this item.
11h03
